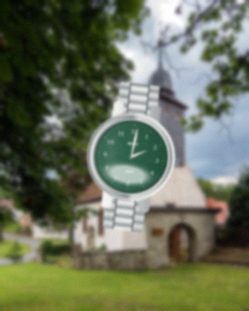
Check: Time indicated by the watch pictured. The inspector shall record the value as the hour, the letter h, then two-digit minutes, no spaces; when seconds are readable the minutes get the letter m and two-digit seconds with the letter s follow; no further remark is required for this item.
2h01
